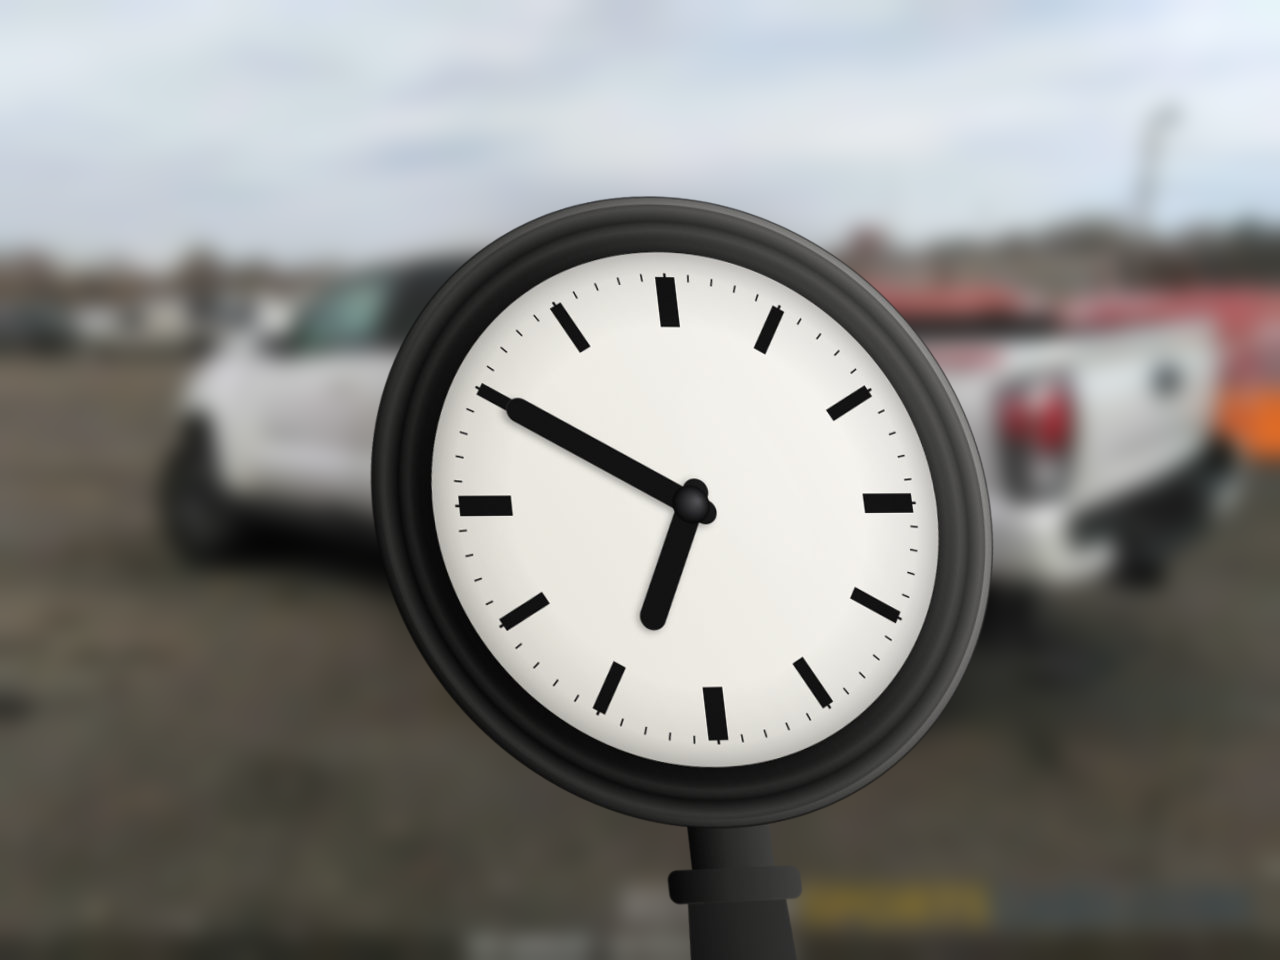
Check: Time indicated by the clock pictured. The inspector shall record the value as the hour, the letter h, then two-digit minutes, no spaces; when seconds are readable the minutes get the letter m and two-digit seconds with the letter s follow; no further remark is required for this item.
6h50
